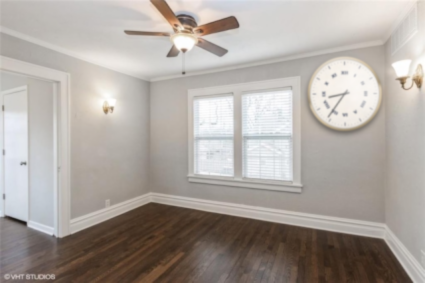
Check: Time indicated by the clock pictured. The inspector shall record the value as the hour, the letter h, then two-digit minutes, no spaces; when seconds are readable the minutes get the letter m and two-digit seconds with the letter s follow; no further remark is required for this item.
8h36
